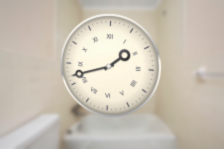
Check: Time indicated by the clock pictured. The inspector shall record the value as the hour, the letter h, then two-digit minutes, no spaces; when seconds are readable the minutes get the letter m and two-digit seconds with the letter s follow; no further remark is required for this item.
1h42
